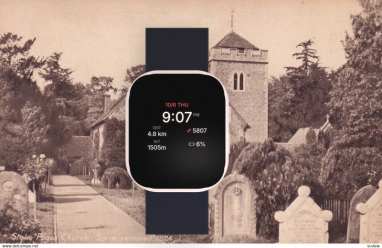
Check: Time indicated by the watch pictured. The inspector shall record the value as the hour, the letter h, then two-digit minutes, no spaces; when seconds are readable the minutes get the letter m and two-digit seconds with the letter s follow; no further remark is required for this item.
9h07
